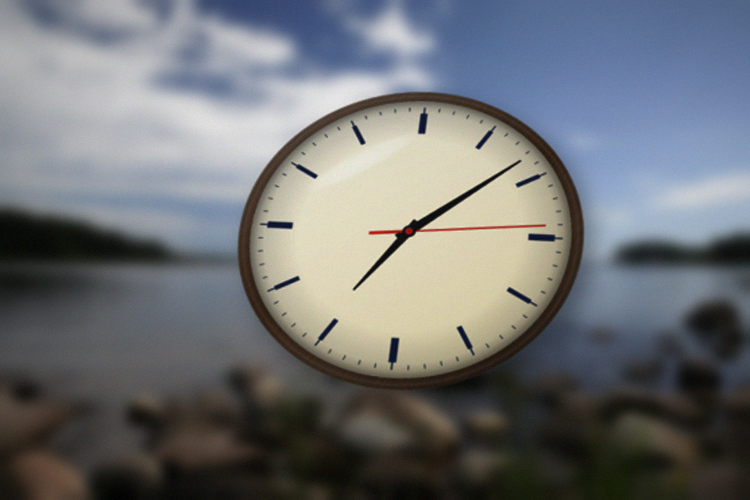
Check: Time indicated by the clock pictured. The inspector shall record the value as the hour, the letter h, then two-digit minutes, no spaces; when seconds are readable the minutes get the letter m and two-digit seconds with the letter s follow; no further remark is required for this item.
7h08m14s
